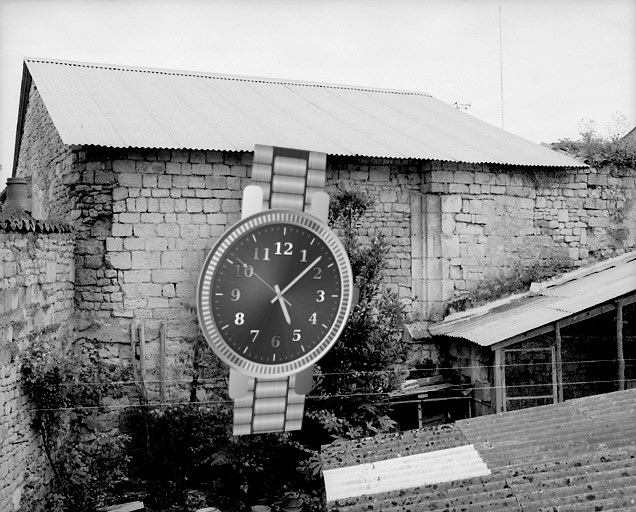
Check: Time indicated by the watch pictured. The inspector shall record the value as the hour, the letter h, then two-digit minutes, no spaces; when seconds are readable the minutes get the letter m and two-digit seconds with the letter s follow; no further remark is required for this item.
5h07m51s
